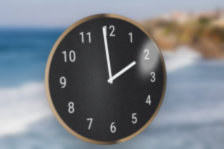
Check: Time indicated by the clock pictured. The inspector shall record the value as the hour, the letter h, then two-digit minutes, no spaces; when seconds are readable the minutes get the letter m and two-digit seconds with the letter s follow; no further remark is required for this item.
1h59
